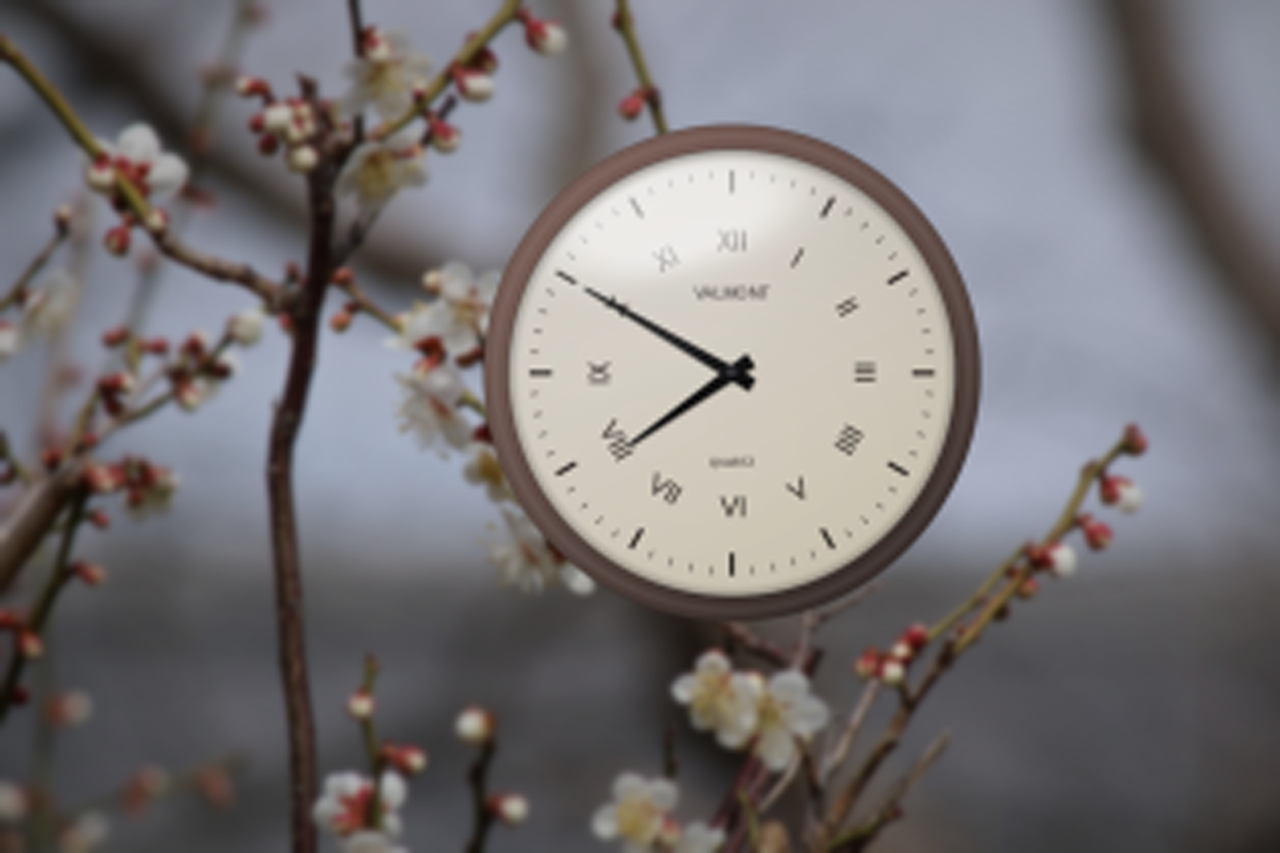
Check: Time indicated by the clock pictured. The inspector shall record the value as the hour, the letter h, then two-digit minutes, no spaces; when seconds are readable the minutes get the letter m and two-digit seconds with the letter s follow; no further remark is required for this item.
7h50
